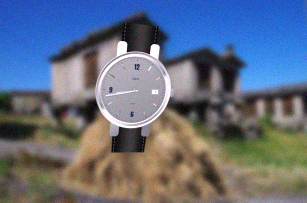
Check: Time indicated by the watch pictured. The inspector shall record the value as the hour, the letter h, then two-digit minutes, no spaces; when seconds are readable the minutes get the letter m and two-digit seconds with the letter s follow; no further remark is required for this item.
8h43
